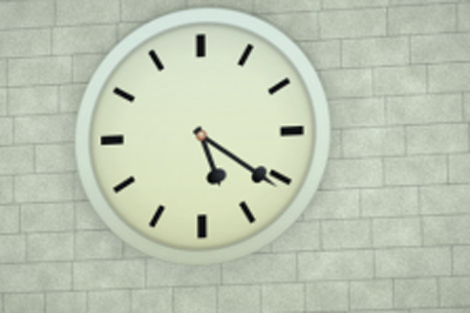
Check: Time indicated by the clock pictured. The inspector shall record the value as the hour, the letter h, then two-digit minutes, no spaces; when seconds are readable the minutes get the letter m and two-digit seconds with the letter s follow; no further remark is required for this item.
5h21
